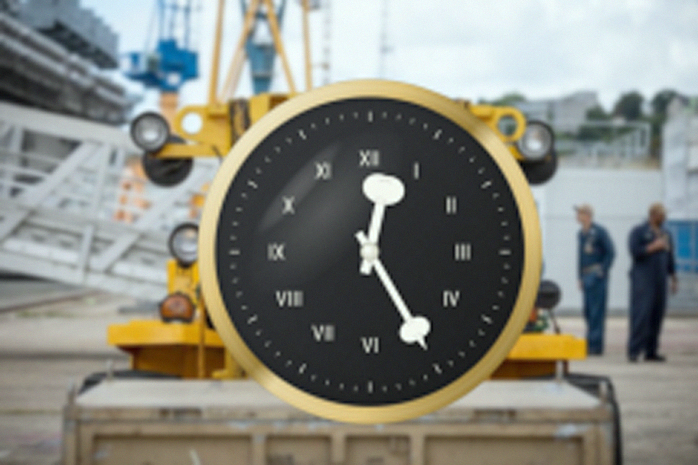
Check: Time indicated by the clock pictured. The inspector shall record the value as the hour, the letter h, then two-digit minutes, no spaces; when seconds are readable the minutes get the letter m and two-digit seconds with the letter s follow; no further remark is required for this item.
12h25
